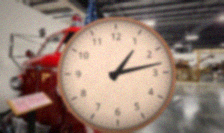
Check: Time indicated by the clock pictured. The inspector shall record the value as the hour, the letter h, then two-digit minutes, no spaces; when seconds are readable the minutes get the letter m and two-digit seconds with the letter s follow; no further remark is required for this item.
1h13
